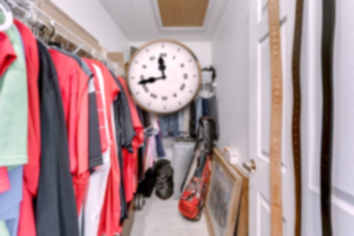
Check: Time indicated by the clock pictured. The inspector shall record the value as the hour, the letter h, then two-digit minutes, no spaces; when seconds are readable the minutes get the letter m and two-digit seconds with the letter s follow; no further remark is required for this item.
11h43
